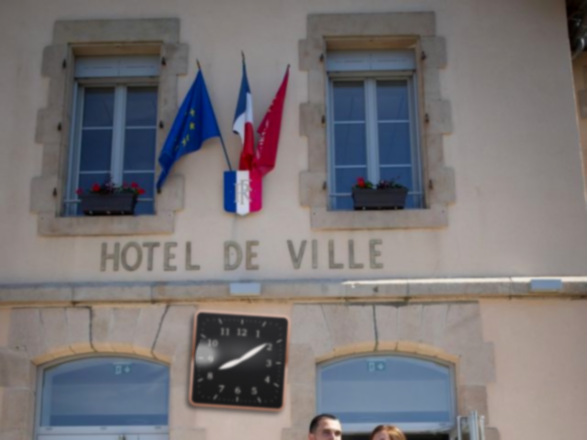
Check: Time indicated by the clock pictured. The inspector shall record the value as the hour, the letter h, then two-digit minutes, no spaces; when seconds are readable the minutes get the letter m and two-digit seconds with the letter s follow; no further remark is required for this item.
8h09
